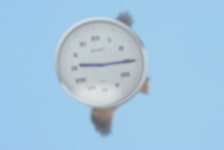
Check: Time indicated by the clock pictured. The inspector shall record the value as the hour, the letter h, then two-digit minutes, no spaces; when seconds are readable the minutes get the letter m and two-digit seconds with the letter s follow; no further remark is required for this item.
9h15
